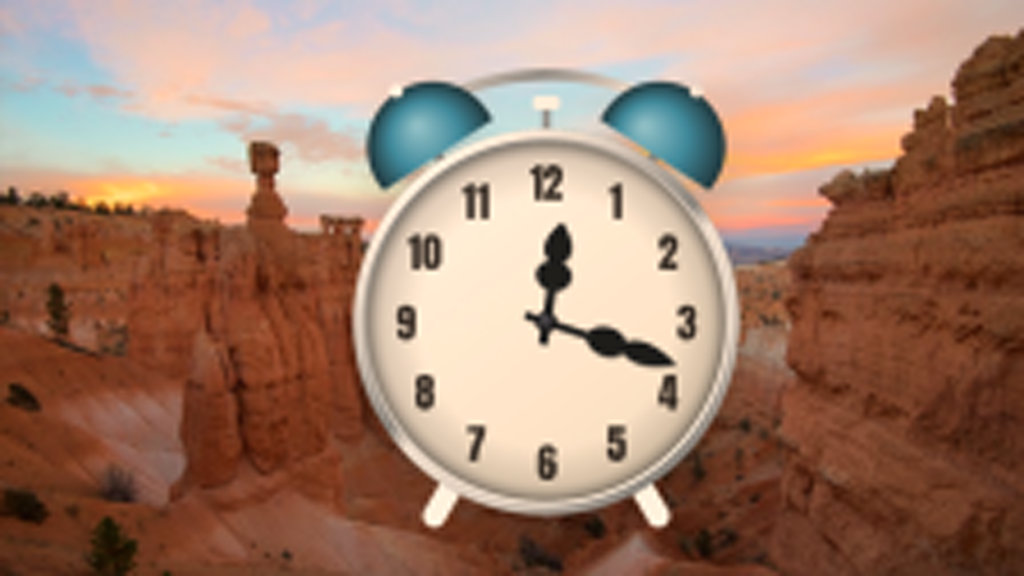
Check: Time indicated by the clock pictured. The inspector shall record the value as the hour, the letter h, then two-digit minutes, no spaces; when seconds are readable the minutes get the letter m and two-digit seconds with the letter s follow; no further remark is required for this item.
12h18
